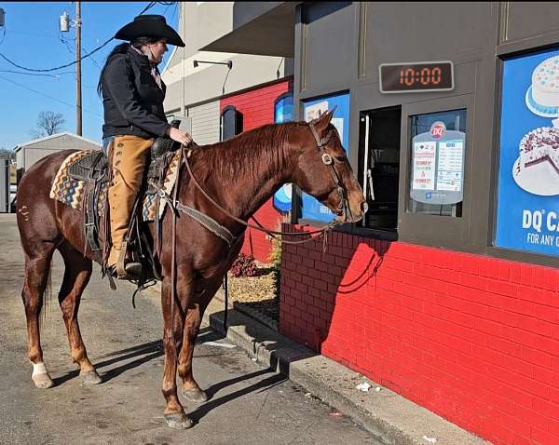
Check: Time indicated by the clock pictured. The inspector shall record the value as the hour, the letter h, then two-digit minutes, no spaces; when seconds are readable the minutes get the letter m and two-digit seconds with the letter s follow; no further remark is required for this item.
10h00
